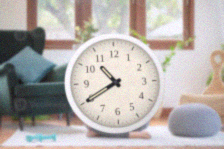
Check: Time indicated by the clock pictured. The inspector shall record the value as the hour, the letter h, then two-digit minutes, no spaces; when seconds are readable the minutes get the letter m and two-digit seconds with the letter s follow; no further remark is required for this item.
10h40
